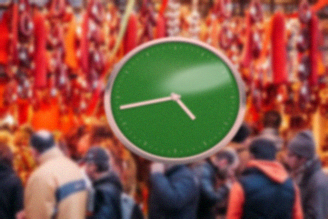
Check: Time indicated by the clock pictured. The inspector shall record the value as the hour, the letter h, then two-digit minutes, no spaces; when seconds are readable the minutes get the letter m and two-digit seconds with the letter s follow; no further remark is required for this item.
4h43
